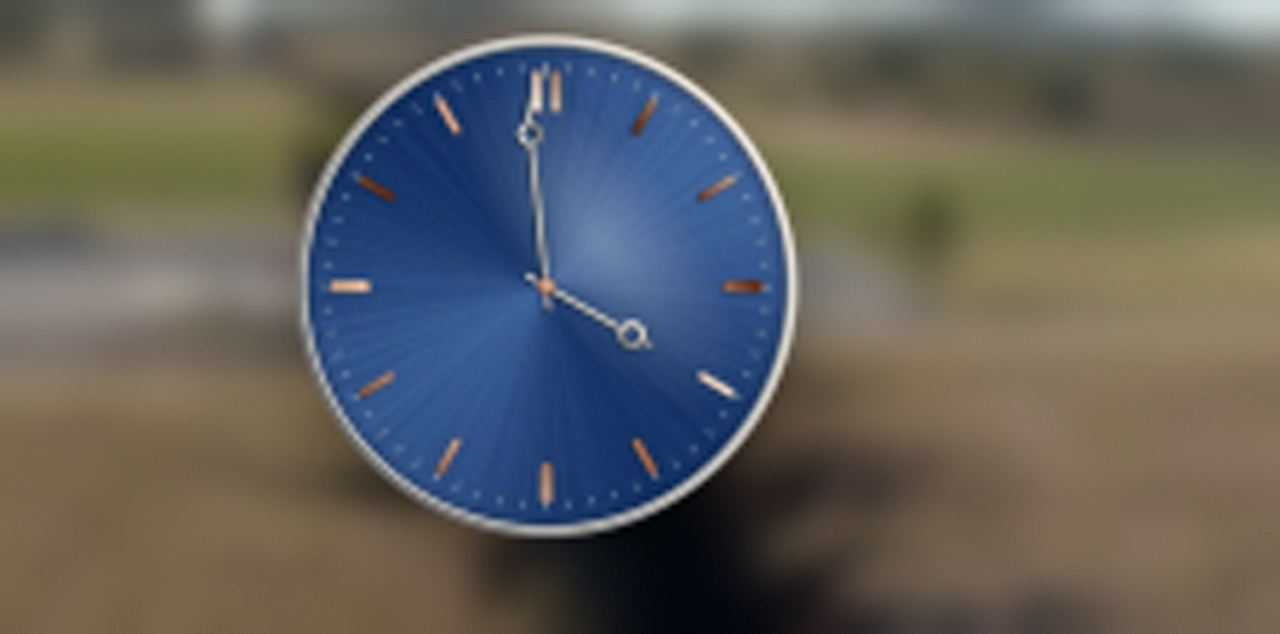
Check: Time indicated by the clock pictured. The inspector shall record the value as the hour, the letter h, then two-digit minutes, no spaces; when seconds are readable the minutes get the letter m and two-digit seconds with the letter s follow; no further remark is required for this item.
3h59
